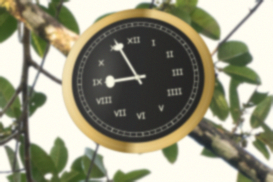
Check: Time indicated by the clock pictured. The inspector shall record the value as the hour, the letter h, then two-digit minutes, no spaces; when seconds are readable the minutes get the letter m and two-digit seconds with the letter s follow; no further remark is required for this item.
8h56
